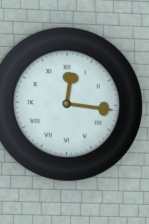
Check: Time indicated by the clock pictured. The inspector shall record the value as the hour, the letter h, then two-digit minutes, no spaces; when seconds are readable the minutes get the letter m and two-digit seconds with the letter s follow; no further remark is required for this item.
12h16
